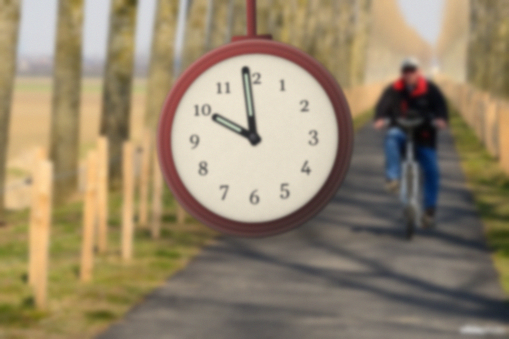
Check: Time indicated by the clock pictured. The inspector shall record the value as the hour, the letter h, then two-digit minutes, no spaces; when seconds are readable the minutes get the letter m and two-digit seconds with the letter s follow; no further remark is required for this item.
9h59
